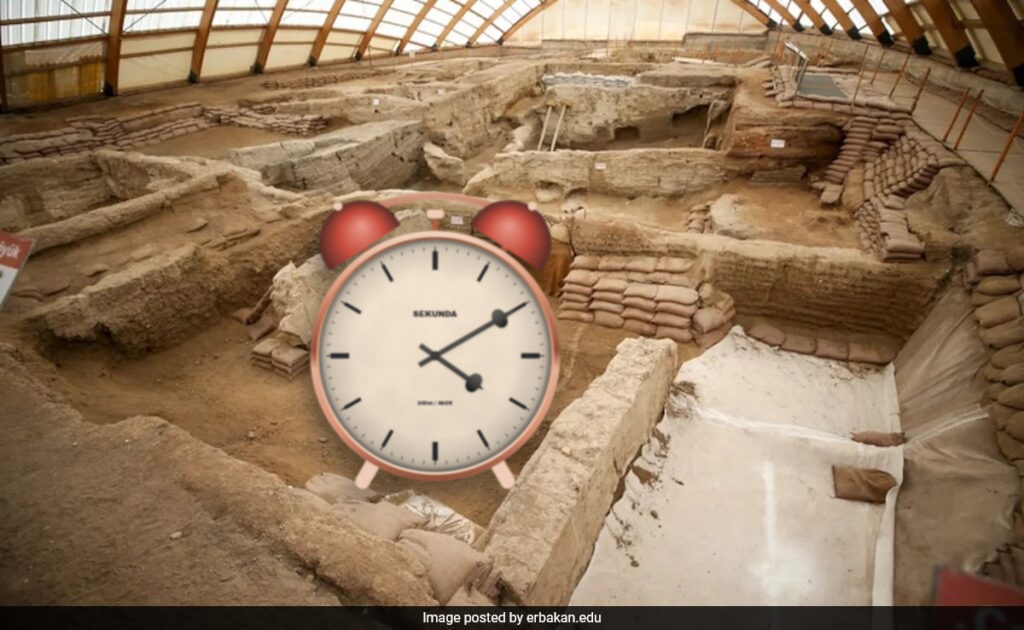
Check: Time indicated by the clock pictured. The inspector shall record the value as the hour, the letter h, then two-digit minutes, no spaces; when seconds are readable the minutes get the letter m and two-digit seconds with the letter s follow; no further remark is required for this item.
4h10
